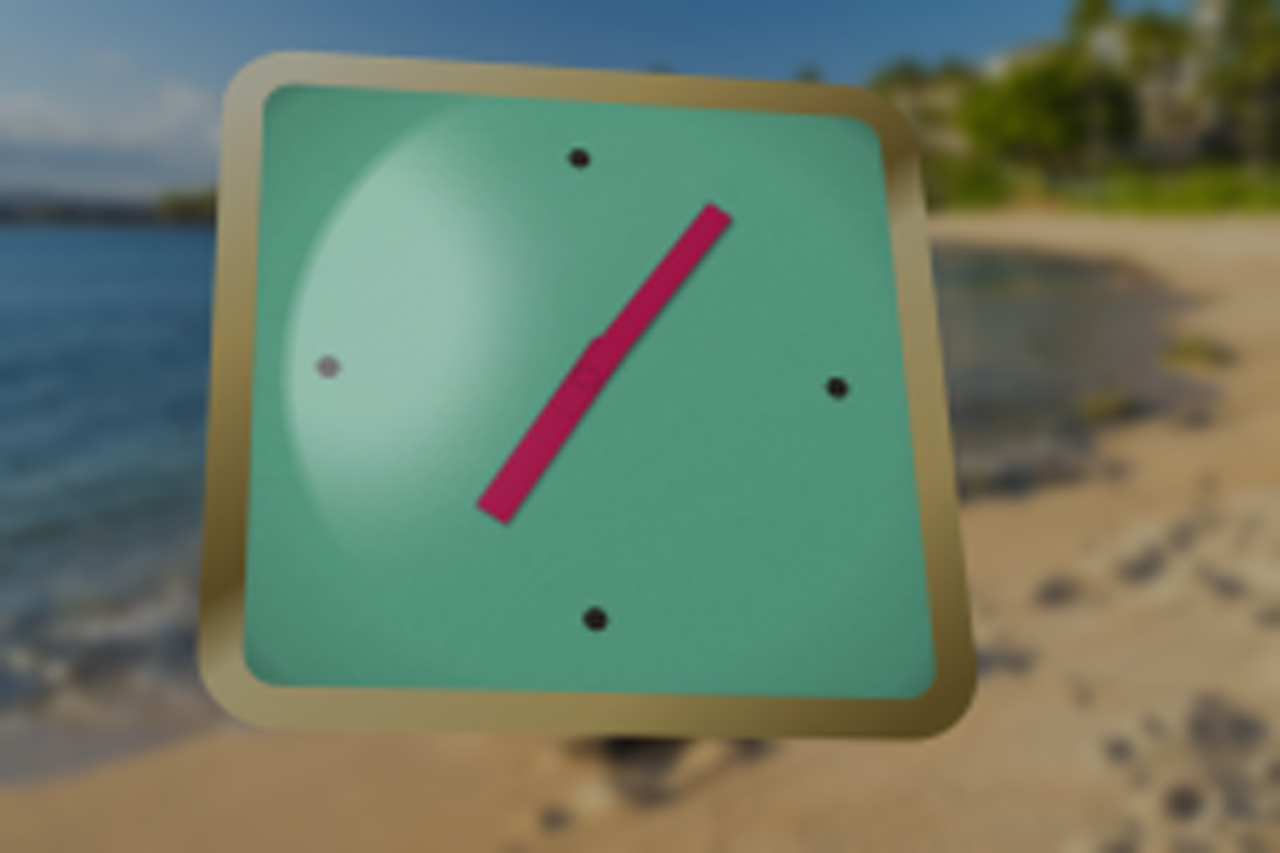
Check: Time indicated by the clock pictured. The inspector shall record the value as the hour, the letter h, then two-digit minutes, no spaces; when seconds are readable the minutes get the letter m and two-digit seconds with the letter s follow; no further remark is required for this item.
7h06
